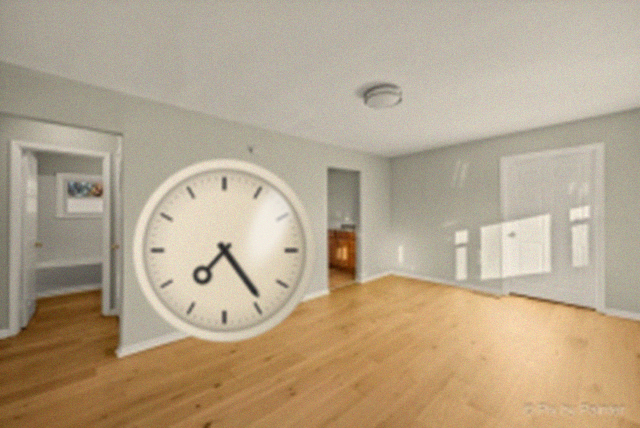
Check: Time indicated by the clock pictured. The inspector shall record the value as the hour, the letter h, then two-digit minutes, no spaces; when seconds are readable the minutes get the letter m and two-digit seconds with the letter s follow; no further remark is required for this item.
7h24
